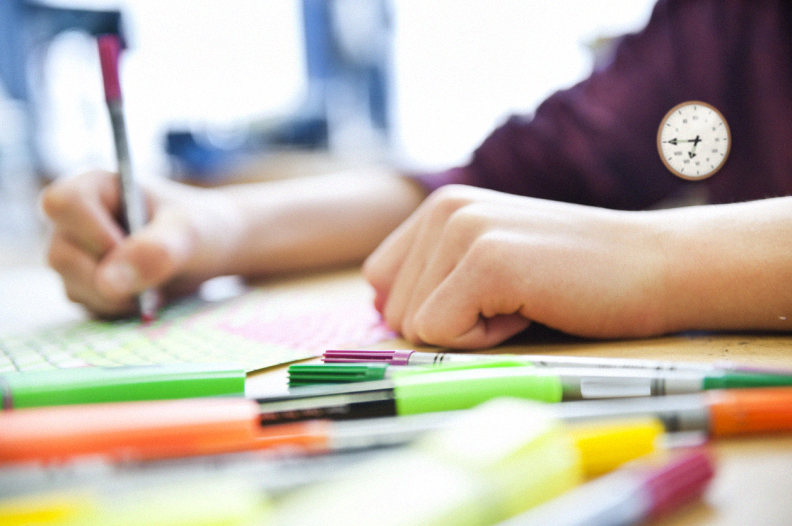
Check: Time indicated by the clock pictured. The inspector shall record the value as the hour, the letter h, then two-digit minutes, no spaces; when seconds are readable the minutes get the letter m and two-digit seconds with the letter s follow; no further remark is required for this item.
6h45
